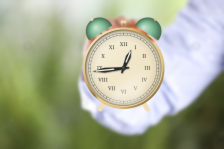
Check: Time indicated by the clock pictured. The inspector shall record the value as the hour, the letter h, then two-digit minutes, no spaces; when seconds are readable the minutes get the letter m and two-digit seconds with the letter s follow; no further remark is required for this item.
12h44
